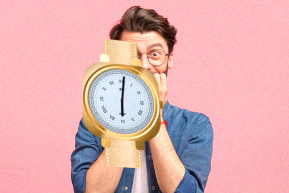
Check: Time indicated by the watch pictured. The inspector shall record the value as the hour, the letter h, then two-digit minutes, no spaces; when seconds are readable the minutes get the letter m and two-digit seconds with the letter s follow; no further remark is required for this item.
6h01
